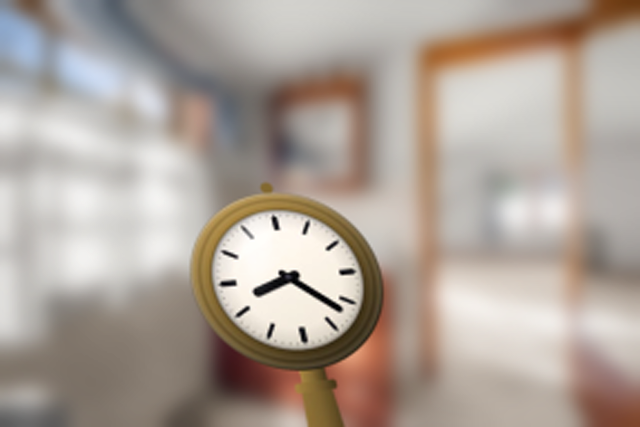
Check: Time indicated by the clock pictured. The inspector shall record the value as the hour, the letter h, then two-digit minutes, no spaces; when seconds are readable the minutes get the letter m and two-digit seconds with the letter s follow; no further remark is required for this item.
8h22
